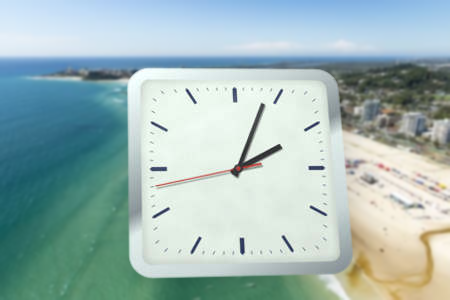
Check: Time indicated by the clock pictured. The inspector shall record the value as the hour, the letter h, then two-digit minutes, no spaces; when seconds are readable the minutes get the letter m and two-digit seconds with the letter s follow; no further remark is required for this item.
2h03m43s
